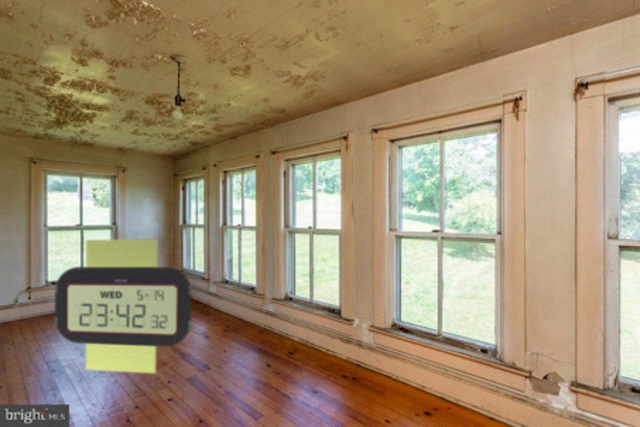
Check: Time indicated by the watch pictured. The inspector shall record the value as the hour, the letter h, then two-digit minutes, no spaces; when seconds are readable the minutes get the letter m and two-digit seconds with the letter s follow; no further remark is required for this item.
23h42m32s
